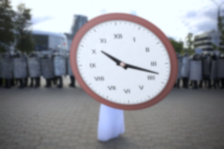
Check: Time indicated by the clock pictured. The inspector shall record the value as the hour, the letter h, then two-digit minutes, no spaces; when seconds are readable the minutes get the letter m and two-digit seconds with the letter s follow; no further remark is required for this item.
10h18
